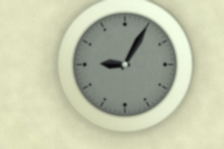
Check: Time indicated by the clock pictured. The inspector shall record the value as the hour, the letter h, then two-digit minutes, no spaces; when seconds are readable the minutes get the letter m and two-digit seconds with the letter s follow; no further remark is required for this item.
9h05
